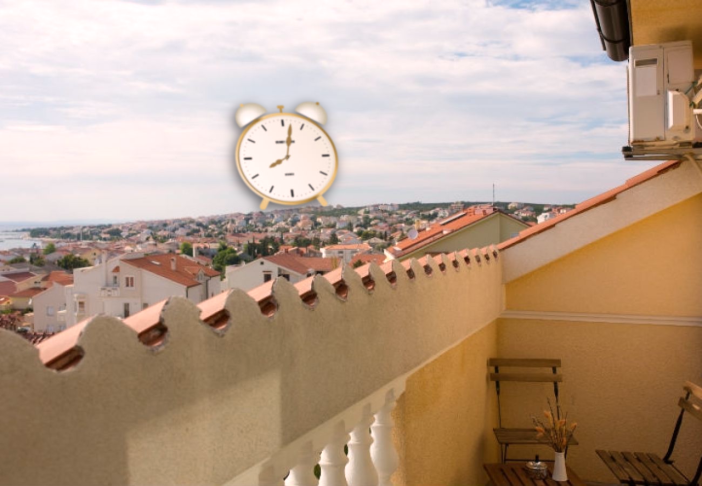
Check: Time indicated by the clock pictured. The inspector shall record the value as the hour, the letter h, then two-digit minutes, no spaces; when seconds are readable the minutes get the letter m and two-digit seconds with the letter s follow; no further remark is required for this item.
8h02
